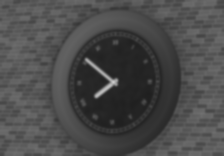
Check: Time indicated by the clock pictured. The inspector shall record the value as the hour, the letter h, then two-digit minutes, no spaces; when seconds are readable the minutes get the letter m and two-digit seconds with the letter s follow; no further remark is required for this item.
7h51
